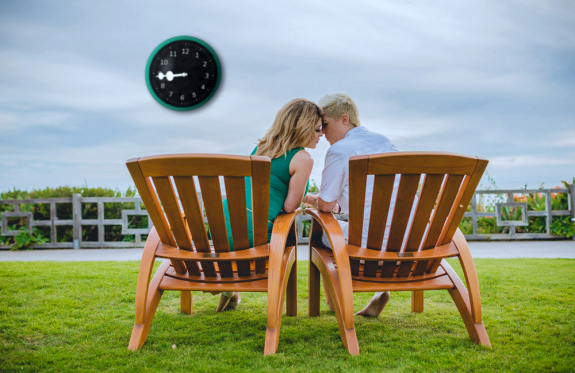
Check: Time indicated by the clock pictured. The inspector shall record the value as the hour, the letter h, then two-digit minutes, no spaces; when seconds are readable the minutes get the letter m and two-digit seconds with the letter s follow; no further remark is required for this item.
8h44
